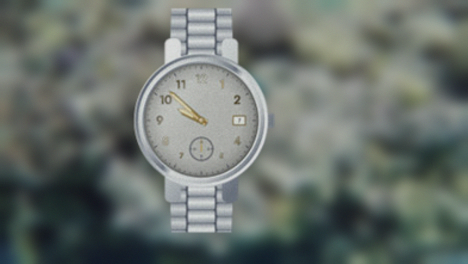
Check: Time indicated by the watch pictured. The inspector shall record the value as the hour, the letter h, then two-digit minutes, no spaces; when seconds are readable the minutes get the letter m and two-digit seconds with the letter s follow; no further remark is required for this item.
9h52
